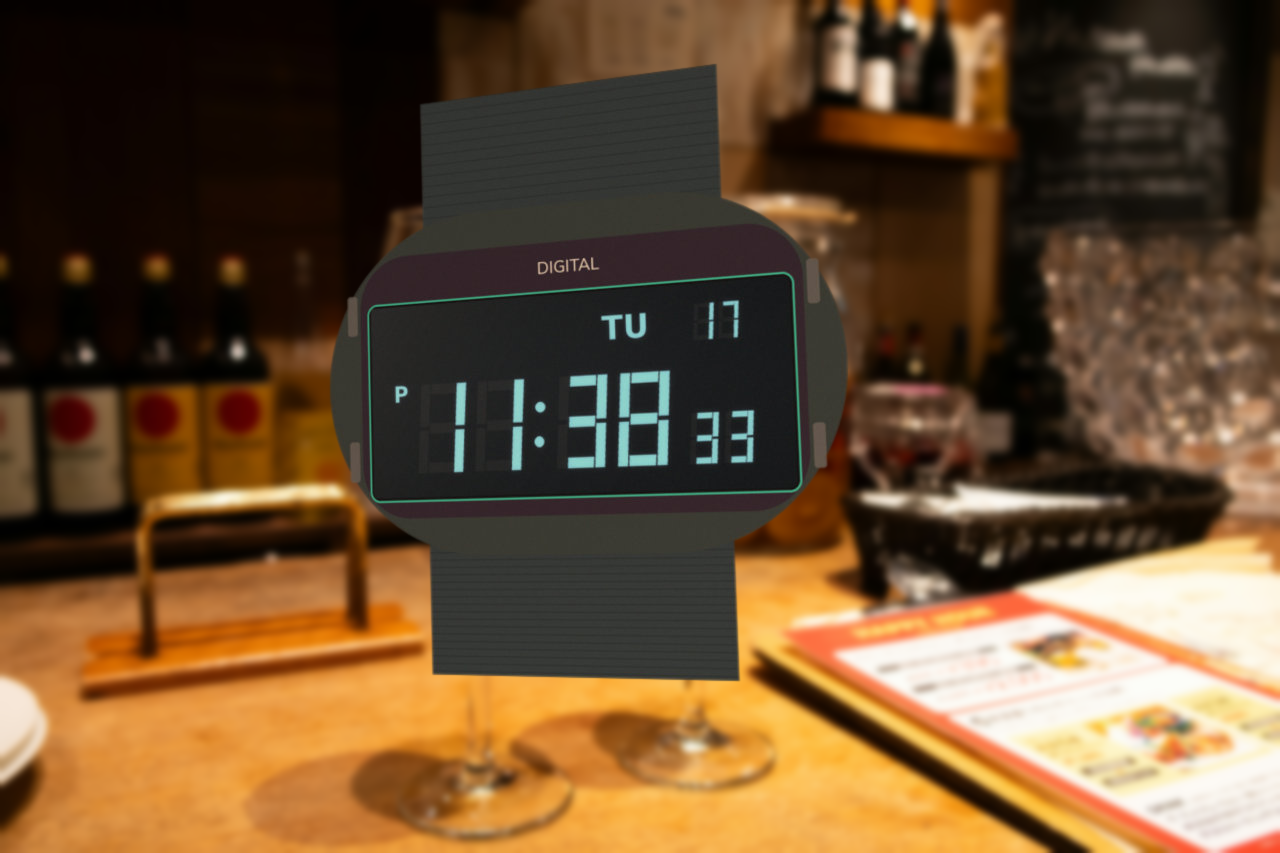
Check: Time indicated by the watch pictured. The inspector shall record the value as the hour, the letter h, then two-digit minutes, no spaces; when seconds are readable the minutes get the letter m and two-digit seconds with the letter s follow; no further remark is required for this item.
11h38m33s
